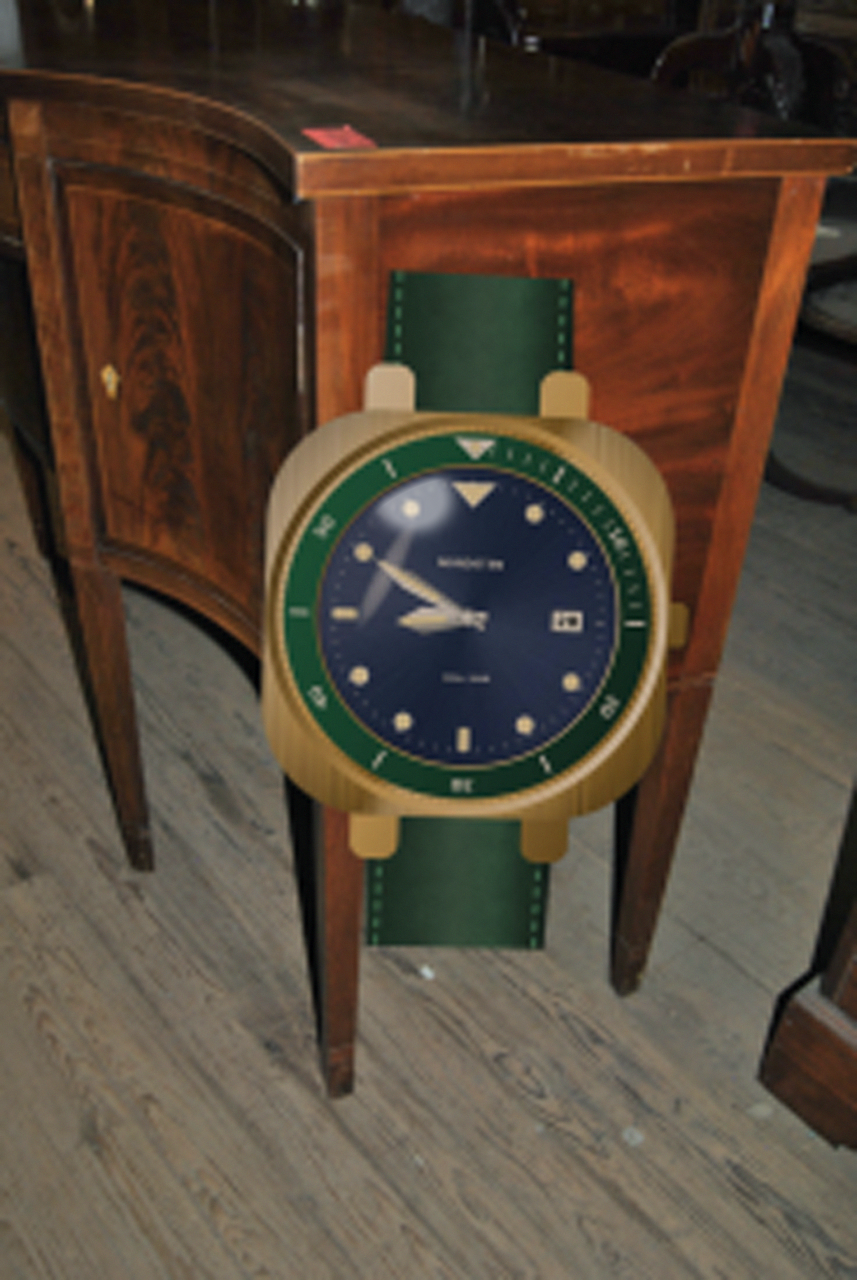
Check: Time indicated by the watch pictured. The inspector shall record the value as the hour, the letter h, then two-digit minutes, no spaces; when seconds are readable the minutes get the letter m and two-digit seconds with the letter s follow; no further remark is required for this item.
8h50
